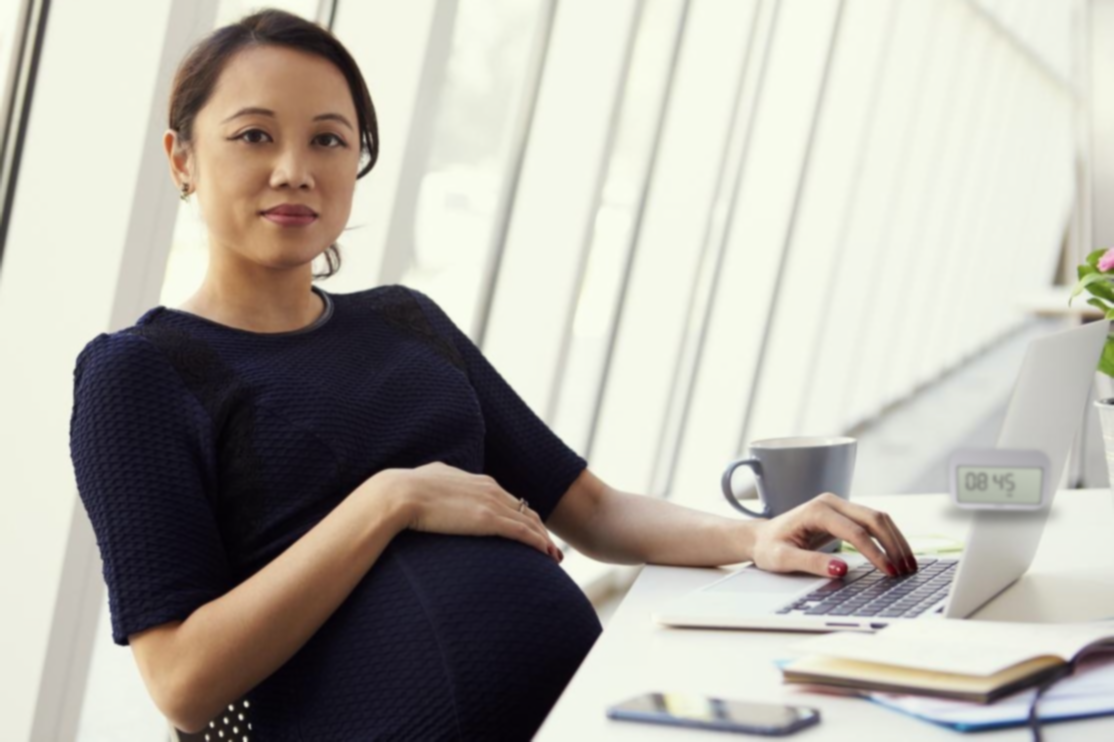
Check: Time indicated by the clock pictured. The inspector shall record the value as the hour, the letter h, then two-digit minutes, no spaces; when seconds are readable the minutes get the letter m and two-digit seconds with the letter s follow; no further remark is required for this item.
8h45
